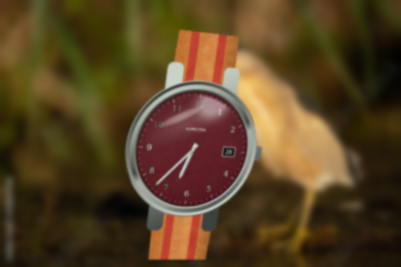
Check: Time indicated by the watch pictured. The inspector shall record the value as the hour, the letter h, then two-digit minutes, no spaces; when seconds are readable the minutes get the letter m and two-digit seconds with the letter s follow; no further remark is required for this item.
6h37
